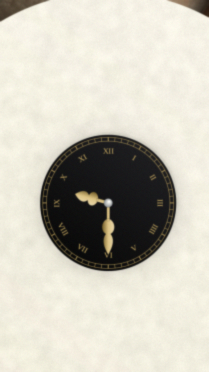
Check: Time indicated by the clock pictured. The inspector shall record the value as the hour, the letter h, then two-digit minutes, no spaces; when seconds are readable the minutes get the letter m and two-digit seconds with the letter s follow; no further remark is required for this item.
9h30
